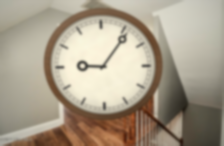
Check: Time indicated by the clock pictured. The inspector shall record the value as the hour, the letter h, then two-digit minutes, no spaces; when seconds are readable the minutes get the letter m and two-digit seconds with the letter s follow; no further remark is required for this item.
9h06
